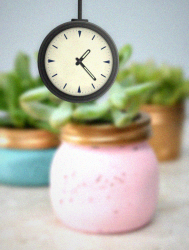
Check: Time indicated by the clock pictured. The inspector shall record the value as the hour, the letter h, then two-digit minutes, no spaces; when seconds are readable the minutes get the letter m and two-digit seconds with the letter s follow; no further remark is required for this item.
1h23
